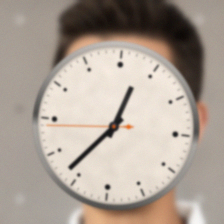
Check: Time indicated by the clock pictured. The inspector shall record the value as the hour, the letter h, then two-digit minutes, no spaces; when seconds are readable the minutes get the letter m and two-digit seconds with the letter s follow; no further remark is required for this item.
12h36m44s
